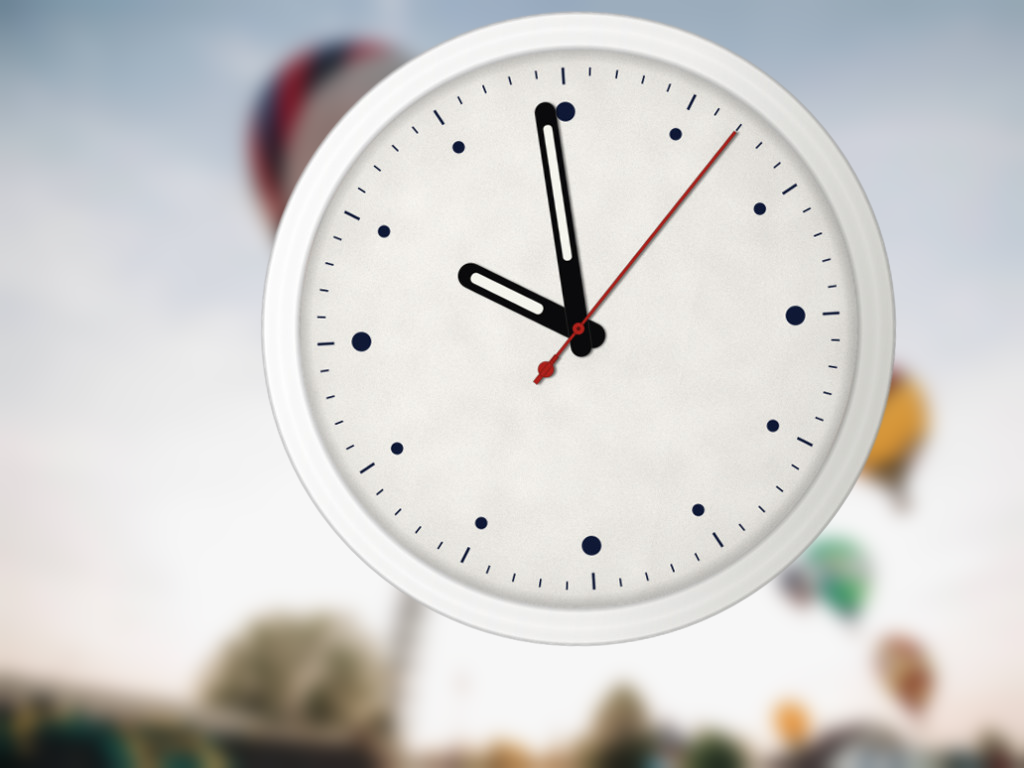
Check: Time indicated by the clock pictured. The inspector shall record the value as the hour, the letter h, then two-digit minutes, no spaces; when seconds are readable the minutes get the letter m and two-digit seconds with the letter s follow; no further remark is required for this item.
9h59m07s
